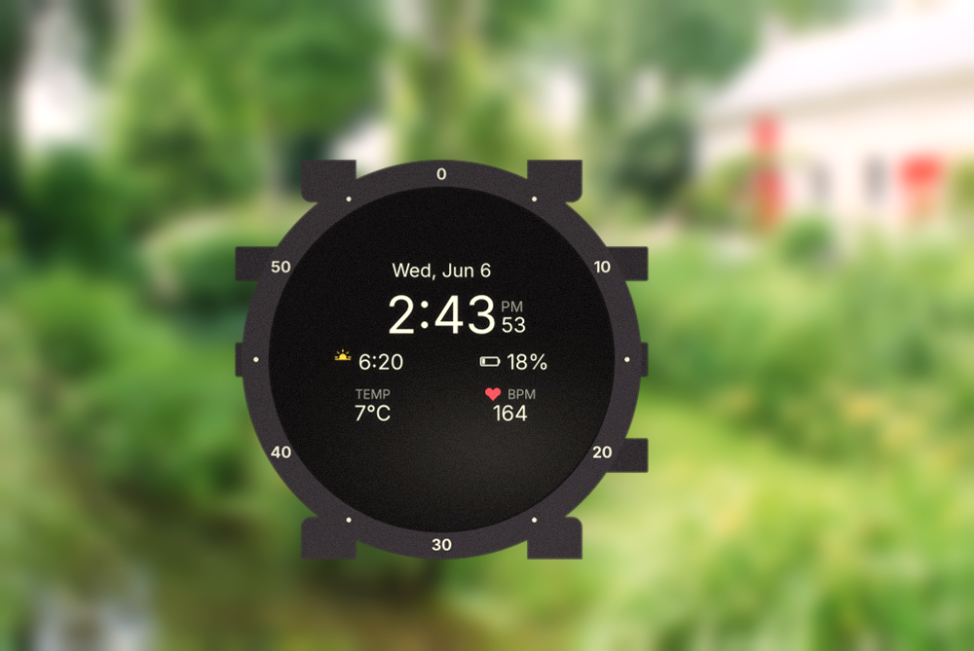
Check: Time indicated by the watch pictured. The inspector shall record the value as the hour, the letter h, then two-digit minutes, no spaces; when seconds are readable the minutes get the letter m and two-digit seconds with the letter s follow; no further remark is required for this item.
2h43m53s
